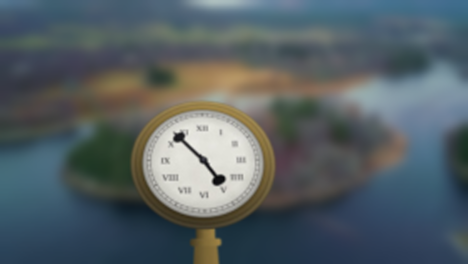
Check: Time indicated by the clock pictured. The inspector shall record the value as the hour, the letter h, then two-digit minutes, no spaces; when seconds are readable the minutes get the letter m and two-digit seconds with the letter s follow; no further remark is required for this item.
4h53
